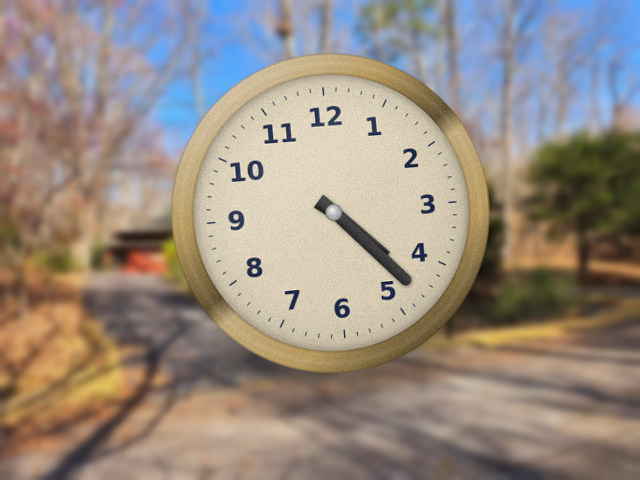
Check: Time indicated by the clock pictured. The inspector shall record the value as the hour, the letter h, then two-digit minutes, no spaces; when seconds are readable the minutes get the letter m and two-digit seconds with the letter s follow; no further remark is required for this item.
4h23
